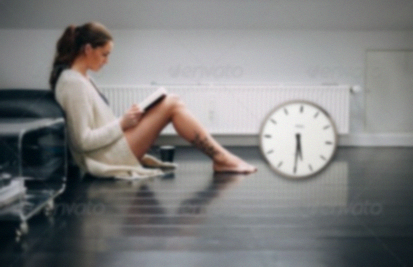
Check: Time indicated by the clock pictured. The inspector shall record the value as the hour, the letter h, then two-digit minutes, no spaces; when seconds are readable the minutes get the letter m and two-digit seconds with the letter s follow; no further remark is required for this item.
5h30
